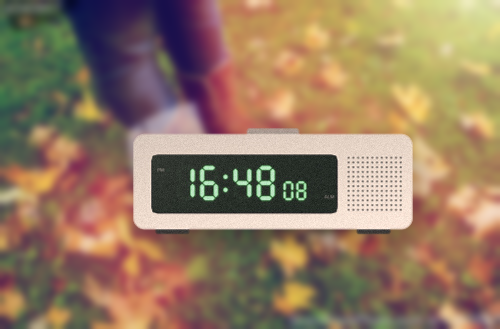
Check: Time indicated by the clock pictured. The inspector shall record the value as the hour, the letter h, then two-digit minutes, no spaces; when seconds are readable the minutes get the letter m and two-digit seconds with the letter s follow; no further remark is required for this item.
16h48m08s
